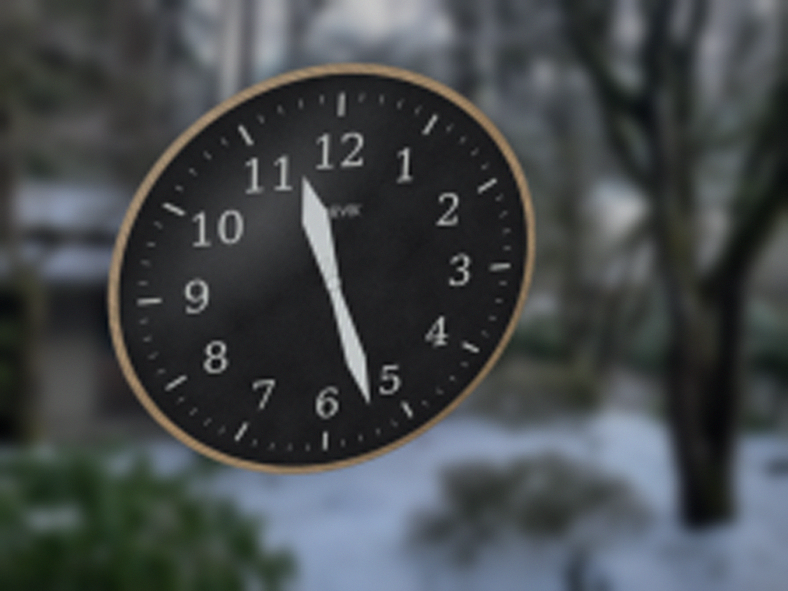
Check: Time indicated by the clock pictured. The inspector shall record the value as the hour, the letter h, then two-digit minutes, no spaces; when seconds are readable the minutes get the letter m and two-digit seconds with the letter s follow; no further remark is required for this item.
11h27
